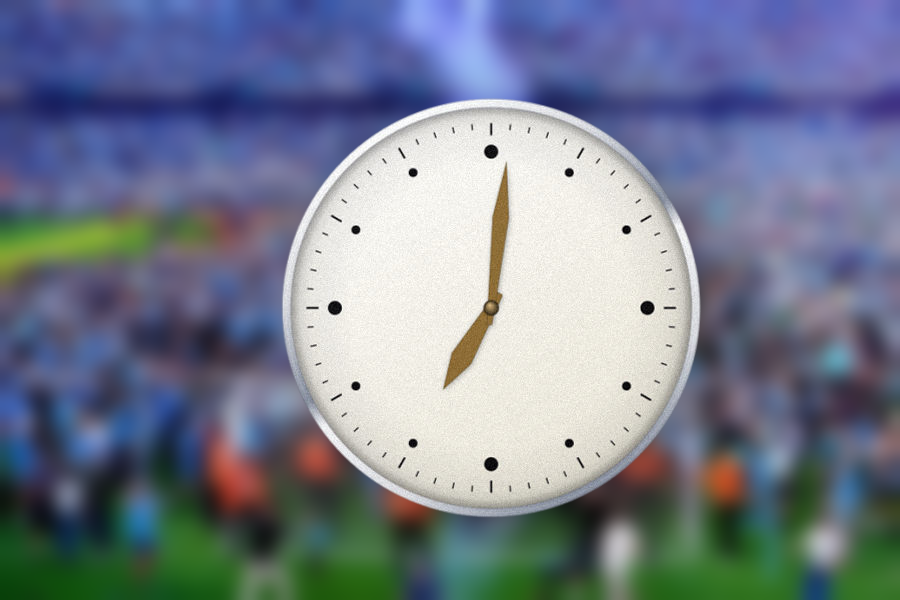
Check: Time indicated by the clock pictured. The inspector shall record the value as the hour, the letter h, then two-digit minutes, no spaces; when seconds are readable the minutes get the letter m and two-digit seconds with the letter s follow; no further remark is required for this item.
7h01
